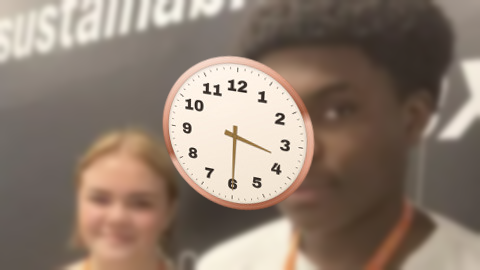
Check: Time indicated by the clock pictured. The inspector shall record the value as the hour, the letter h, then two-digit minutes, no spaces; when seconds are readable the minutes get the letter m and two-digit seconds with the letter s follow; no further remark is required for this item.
3h30
